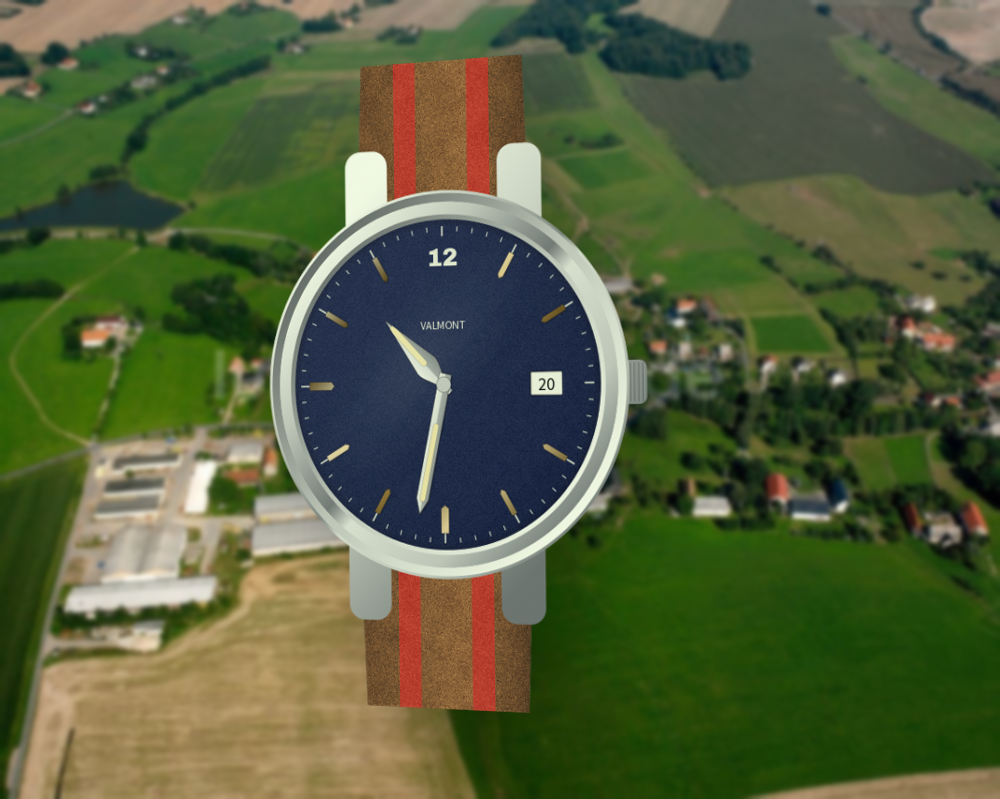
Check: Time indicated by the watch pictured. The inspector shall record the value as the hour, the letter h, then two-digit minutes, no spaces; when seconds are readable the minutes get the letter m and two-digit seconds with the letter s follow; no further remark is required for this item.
10h32
